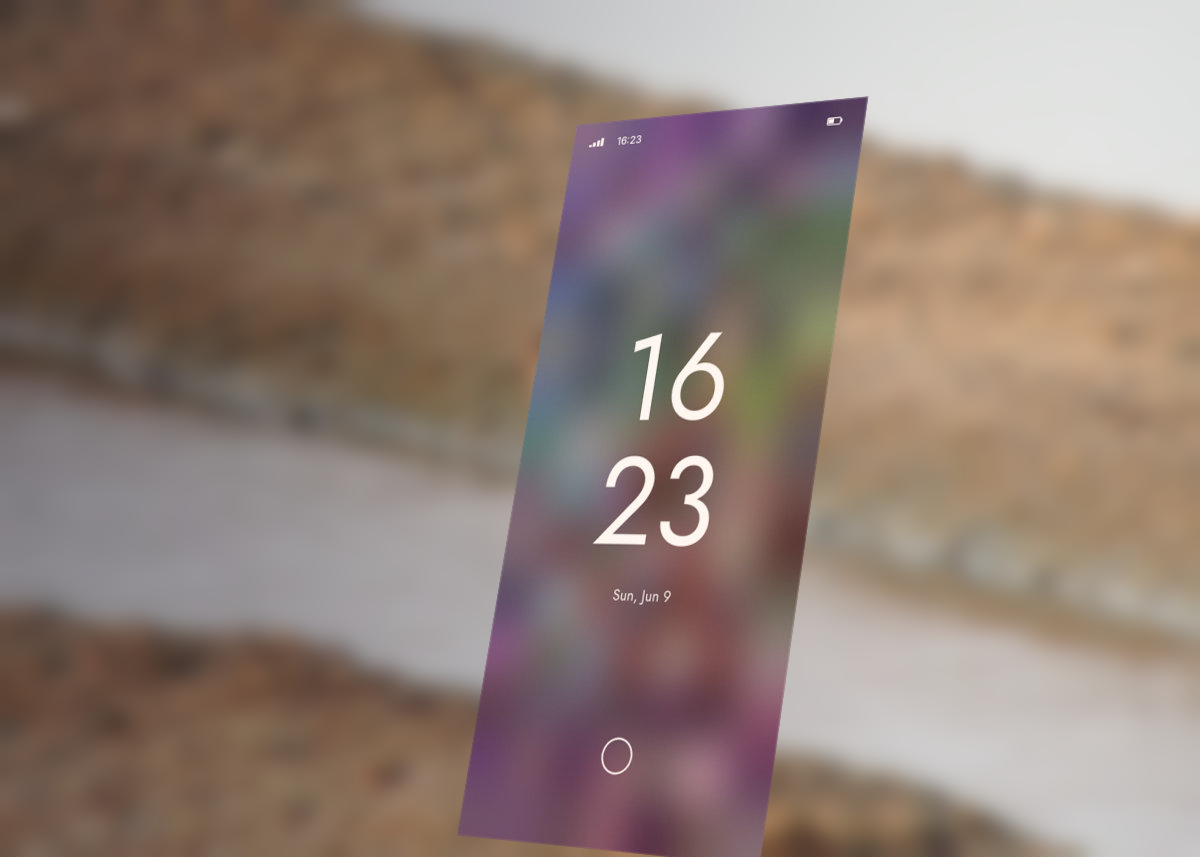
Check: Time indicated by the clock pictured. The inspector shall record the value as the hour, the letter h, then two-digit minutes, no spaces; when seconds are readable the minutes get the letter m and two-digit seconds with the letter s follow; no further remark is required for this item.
16h23
